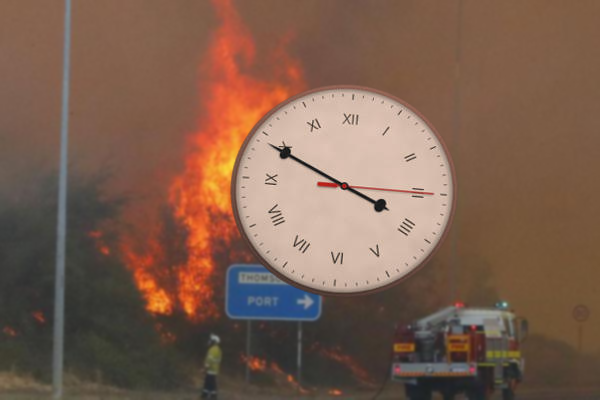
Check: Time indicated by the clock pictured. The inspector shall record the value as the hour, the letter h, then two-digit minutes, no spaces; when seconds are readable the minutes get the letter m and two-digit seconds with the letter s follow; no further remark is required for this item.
3h49m15s
